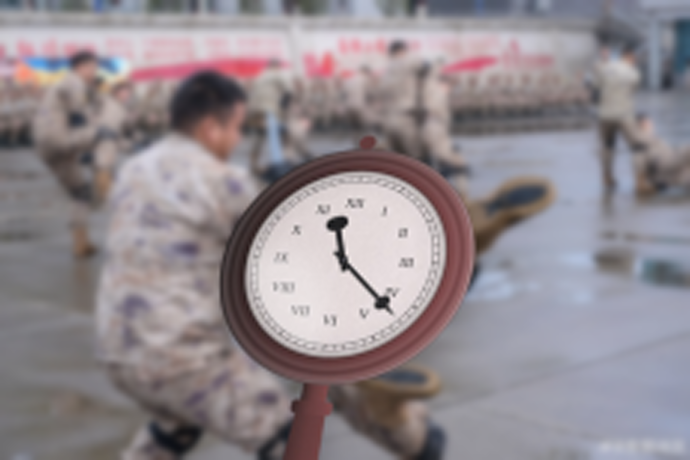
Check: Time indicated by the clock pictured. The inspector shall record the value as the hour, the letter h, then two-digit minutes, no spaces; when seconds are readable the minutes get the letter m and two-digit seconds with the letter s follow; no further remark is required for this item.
11h22
